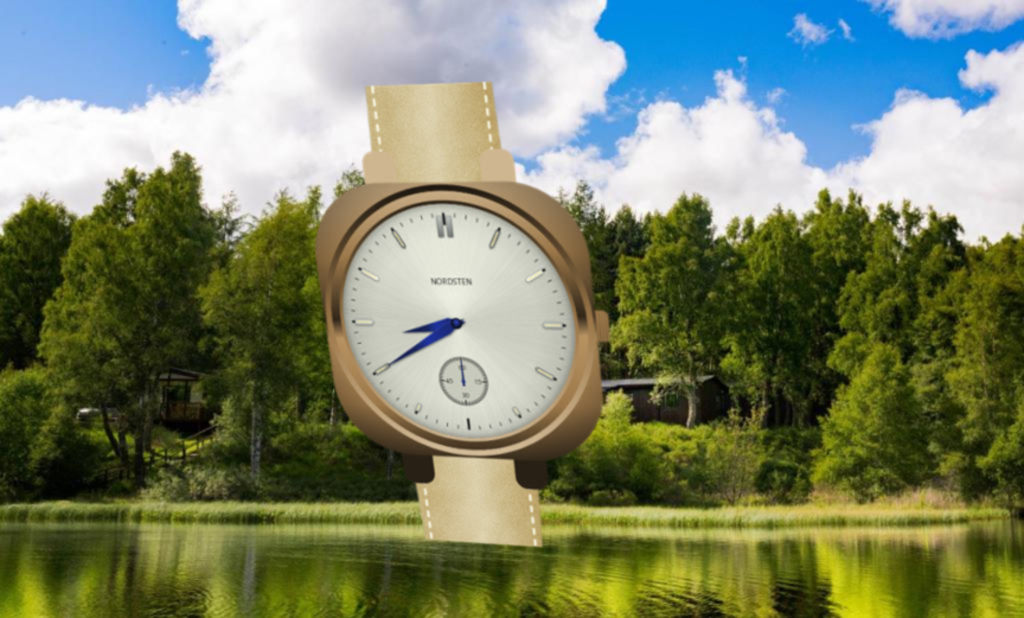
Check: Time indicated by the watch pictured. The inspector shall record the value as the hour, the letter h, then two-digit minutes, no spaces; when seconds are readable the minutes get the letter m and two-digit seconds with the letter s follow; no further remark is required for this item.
8h40
